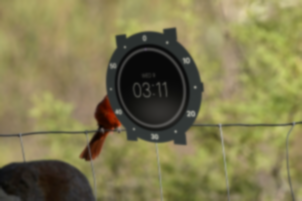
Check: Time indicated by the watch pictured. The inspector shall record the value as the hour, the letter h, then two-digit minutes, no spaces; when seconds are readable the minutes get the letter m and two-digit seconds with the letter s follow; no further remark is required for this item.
3h11
